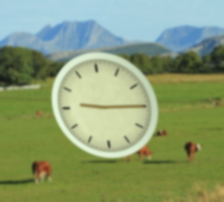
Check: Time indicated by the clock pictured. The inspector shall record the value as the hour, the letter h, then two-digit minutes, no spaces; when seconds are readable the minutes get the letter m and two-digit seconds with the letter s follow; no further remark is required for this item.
9h15
